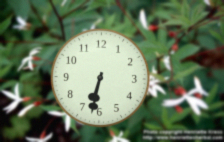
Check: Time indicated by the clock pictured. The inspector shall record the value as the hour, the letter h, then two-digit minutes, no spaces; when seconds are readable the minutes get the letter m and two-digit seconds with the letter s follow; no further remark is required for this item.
6h32
